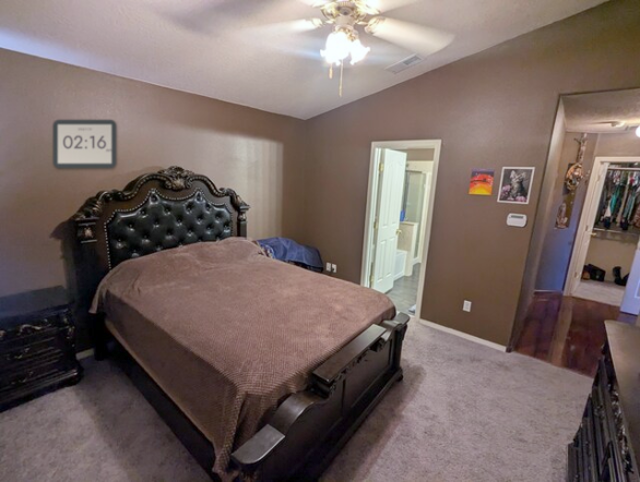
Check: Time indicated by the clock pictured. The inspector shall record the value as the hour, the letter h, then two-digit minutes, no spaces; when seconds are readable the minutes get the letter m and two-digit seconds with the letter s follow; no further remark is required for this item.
2h16
